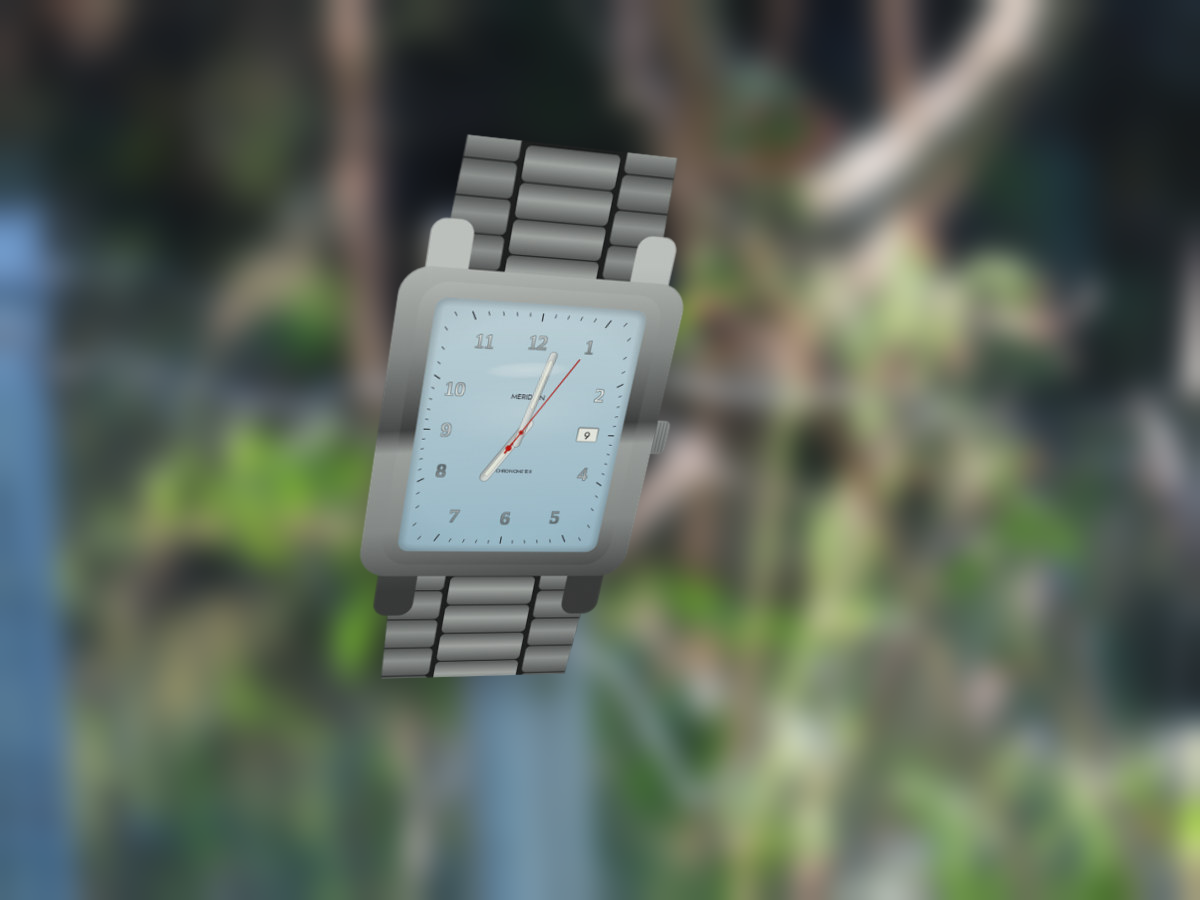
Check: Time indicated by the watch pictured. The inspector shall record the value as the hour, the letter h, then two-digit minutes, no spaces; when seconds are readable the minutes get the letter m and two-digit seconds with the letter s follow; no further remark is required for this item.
7h02m05s
